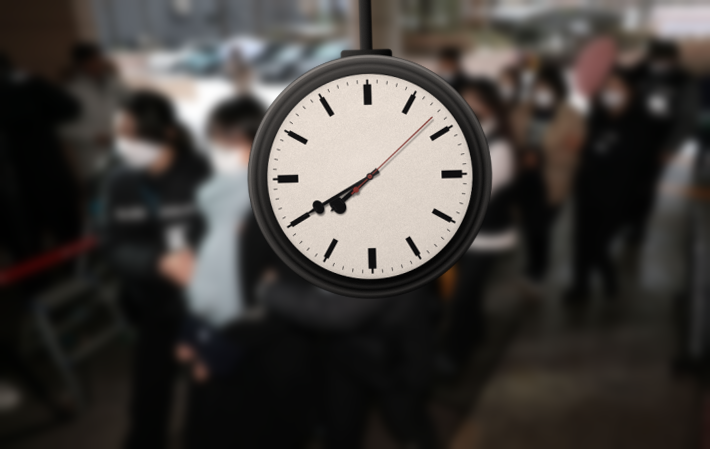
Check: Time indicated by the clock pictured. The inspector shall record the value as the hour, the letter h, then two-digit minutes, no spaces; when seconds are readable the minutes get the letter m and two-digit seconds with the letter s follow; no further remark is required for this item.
7h40m08s
